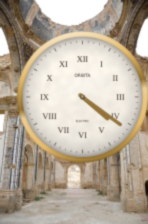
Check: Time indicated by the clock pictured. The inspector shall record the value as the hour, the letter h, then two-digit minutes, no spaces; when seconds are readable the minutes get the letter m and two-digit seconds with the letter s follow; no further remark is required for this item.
4h21
